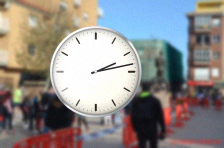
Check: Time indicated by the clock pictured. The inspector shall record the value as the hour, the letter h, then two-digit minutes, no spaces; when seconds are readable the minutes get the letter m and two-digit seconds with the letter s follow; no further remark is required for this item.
2h13
